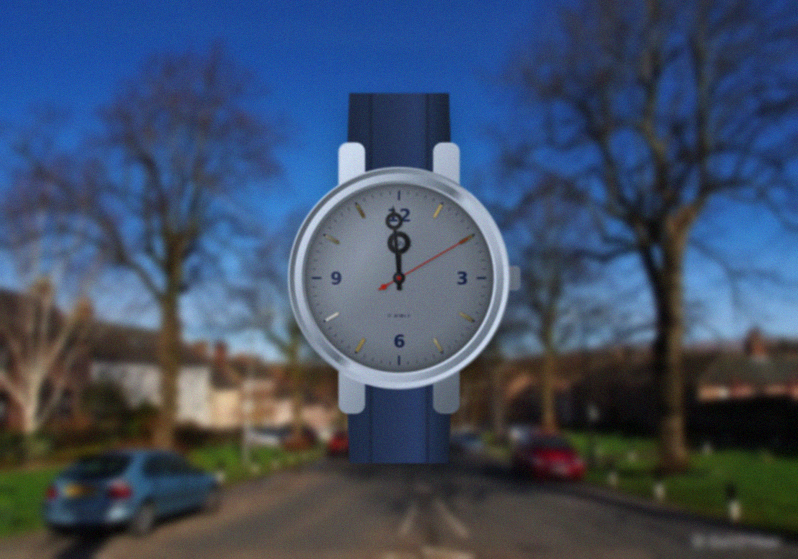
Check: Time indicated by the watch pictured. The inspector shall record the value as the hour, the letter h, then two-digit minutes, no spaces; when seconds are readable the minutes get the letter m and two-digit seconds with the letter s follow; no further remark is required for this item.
11h59m10s
